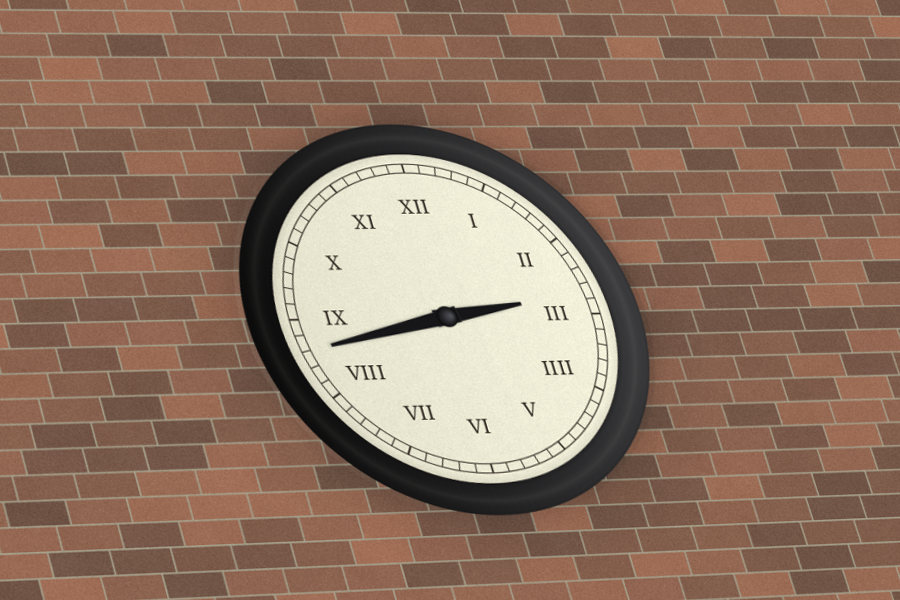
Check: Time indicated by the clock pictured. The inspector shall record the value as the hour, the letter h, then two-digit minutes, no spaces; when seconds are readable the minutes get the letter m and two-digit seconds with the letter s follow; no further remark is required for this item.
2h43
